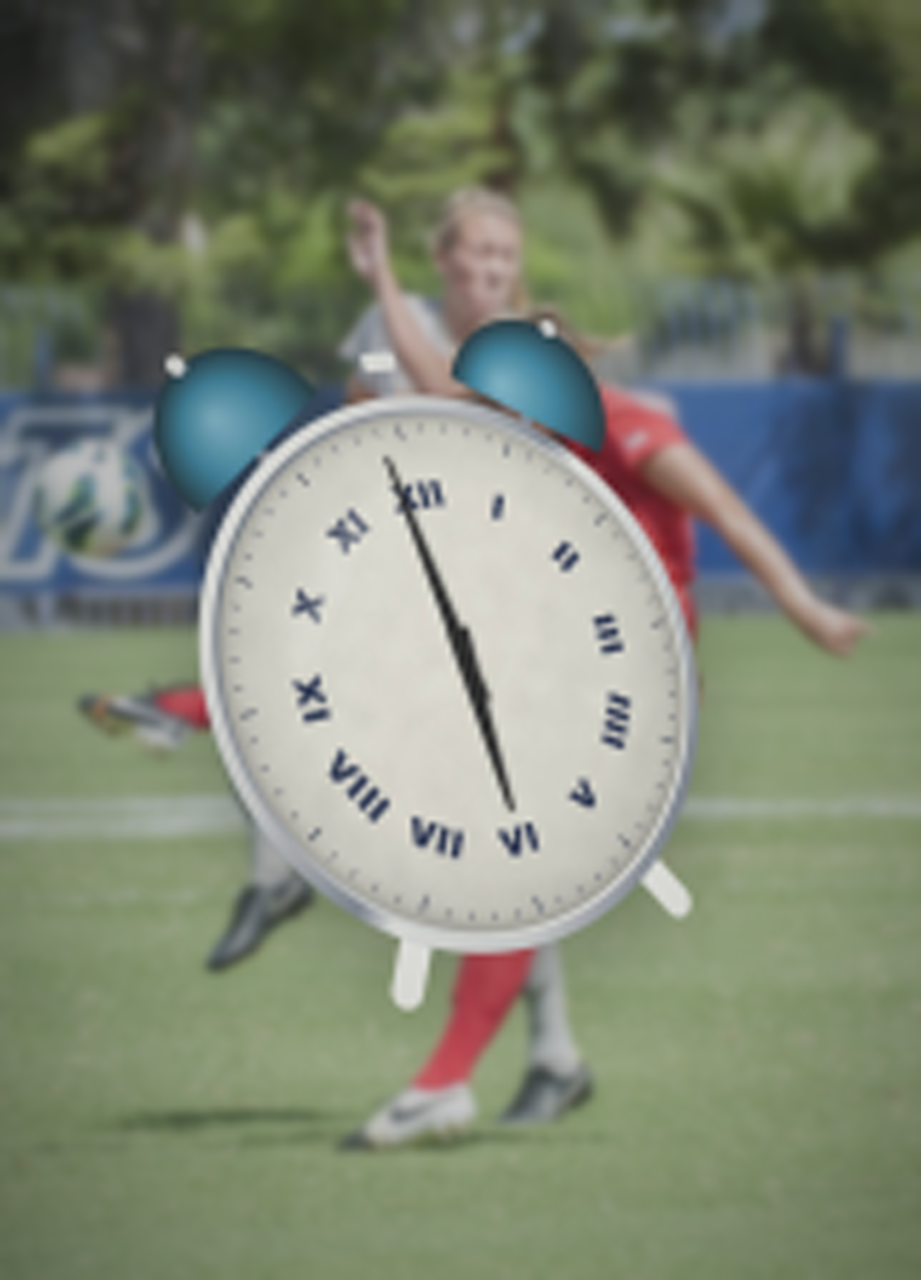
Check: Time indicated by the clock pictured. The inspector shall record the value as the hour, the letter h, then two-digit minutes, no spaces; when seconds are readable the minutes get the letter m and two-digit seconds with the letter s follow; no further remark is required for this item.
5h59
